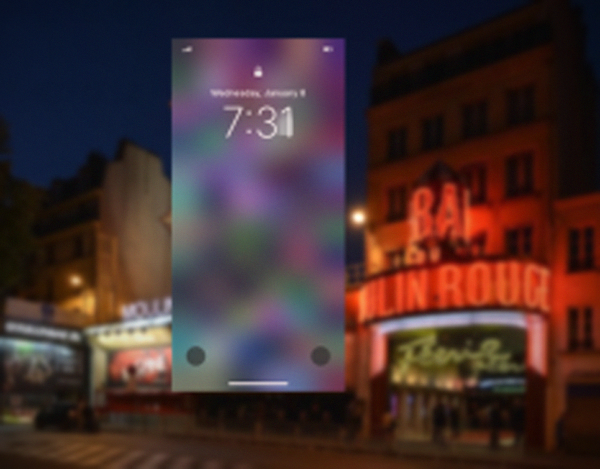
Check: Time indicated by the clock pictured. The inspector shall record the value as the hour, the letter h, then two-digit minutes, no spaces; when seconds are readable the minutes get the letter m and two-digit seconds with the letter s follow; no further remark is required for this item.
7h31
